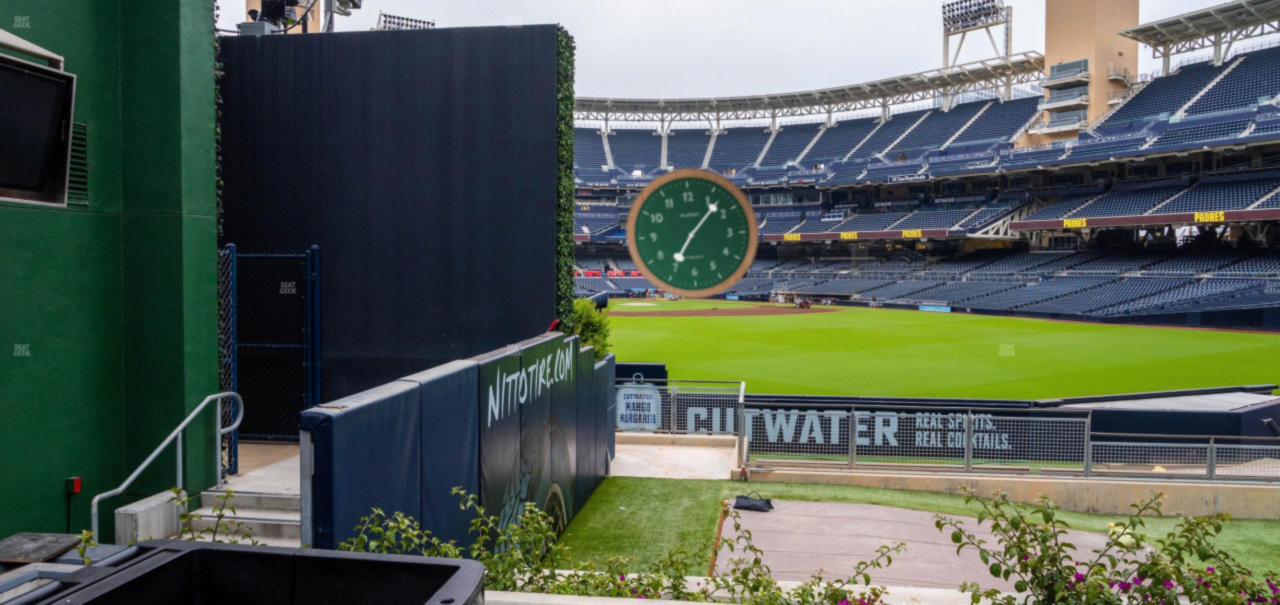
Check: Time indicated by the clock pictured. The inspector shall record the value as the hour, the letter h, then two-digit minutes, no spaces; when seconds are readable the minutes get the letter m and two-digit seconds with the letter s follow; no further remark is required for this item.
7h07
